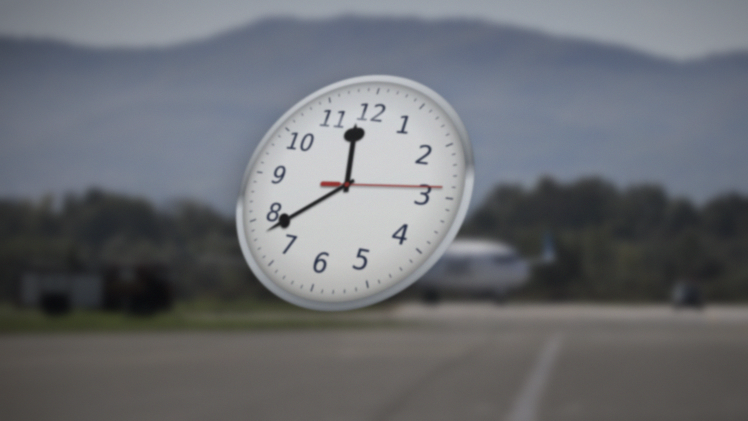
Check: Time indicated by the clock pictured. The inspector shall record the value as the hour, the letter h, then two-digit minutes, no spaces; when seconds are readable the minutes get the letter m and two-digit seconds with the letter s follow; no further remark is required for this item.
11h38m14s
